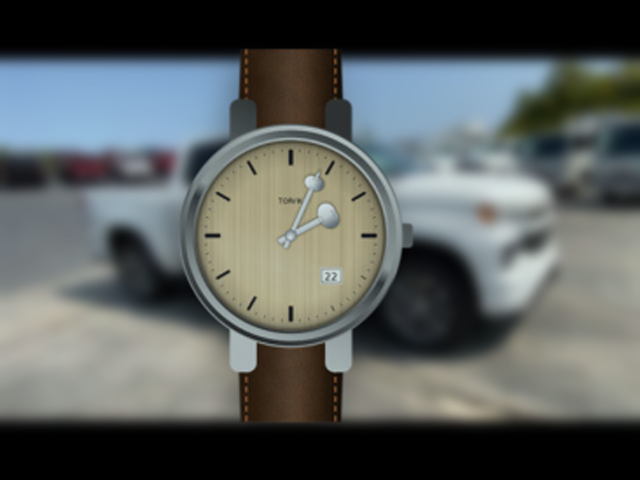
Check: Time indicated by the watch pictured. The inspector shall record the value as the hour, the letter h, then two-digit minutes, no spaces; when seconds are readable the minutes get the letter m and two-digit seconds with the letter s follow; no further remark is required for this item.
2h04
